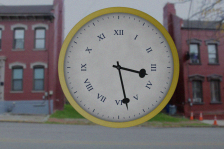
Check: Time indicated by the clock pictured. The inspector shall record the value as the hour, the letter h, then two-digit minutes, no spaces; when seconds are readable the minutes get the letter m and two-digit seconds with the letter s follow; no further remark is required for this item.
3h28
